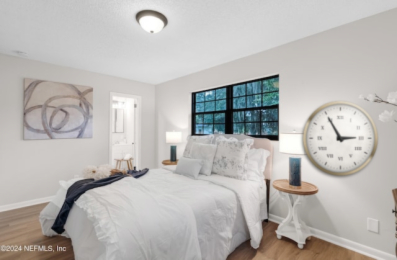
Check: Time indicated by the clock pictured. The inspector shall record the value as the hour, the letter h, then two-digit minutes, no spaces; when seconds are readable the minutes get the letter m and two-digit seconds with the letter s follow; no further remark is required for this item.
2h55
